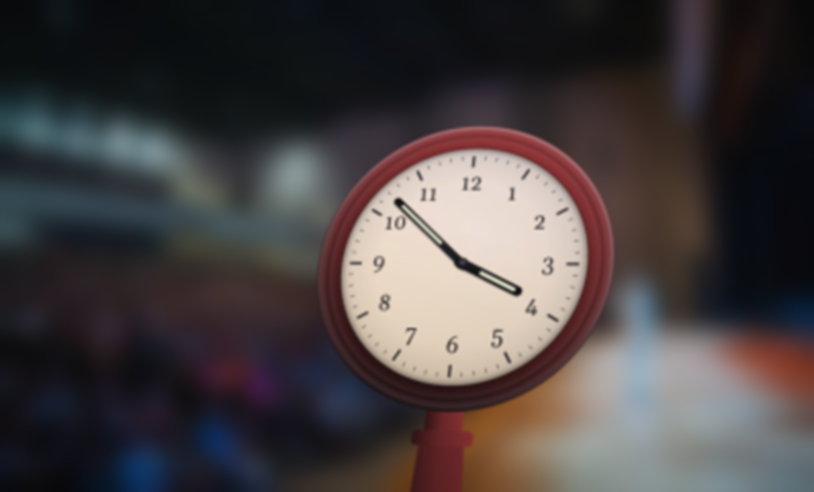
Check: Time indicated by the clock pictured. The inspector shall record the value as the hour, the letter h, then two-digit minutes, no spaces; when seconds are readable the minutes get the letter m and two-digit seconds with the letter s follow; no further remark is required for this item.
3h52
